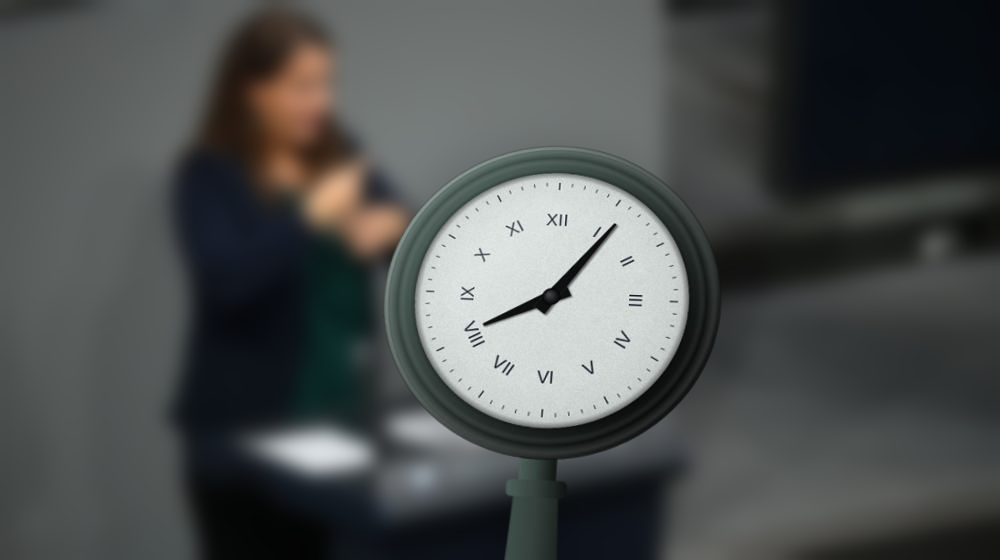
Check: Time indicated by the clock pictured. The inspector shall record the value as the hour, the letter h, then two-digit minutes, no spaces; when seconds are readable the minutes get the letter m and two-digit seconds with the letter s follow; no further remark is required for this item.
8h06
